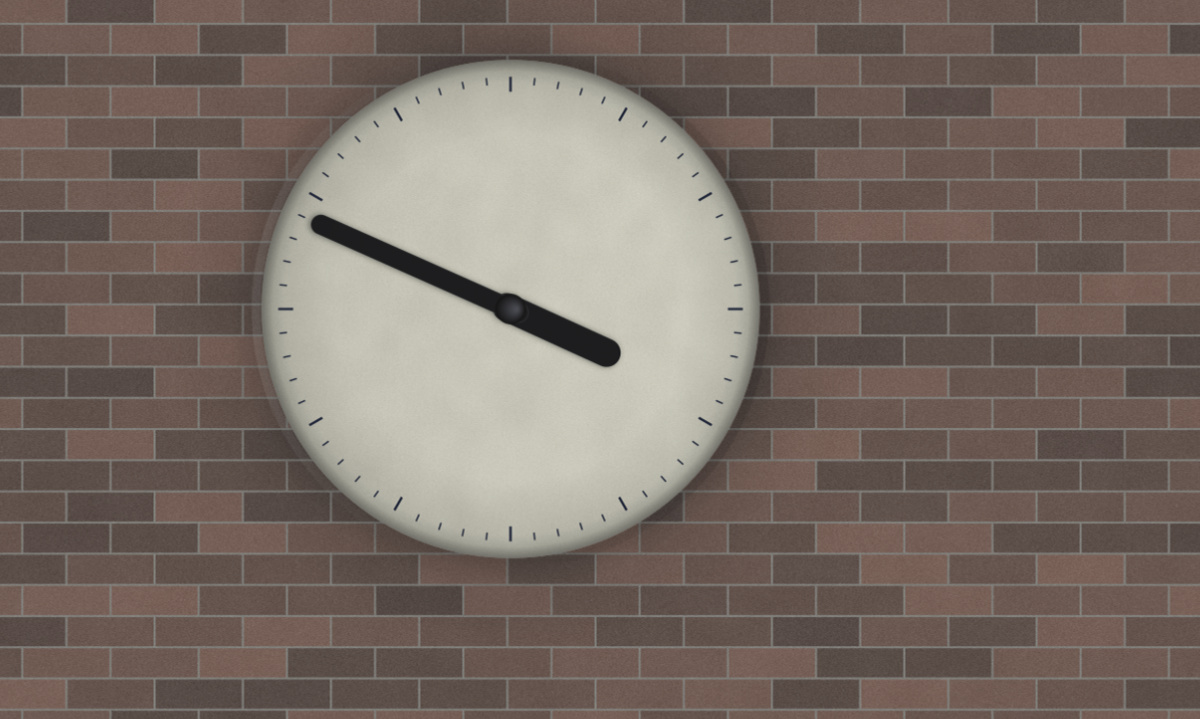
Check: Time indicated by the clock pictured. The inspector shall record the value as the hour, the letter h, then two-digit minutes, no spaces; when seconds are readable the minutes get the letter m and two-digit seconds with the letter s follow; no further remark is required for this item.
3h49
